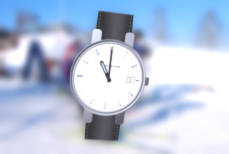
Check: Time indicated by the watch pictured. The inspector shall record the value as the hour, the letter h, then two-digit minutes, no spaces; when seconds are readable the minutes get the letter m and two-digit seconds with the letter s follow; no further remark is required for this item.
11h00
